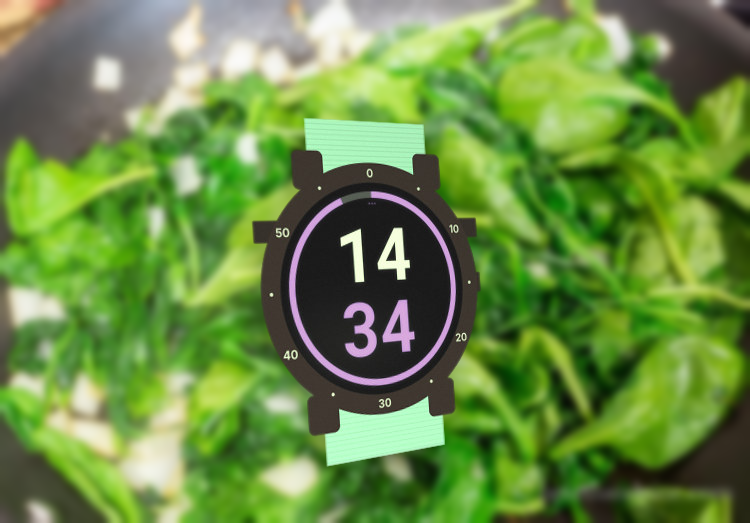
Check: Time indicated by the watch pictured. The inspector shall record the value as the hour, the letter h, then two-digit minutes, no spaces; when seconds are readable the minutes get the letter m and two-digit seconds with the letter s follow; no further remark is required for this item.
14h34
